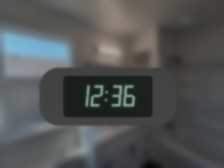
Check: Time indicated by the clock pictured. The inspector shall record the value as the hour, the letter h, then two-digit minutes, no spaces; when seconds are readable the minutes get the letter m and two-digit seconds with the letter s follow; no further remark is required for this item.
12h36
